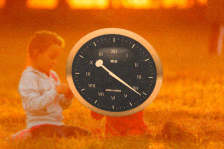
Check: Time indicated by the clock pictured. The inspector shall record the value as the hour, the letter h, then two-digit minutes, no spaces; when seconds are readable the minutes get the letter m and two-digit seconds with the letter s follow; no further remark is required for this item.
10h21
